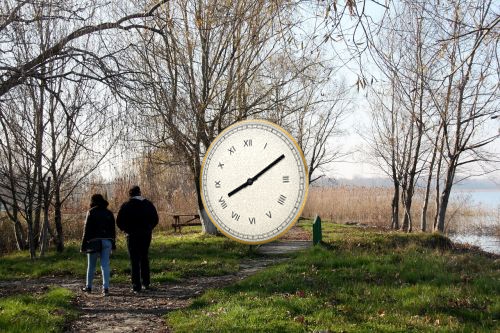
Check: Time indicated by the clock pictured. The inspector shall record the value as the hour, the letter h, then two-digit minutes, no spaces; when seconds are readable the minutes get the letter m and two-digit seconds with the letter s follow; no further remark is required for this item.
8h10
